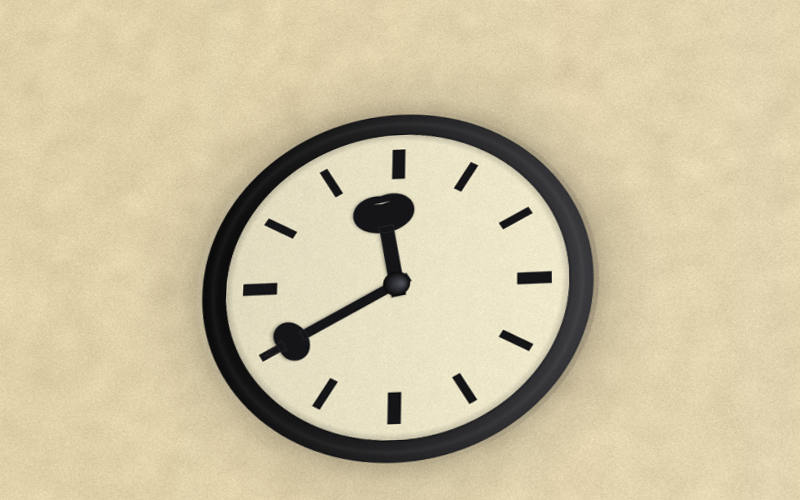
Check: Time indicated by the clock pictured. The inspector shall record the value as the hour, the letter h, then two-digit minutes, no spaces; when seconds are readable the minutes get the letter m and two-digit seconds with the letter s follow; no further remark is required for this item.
11h40
